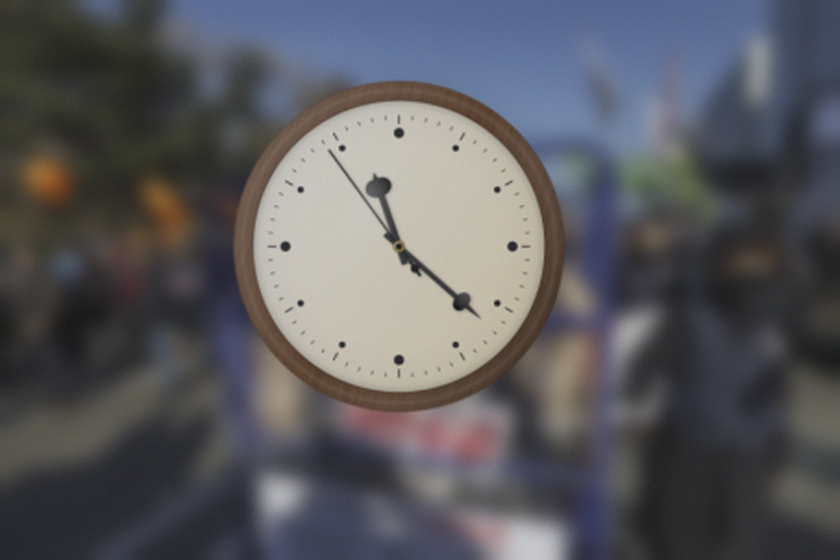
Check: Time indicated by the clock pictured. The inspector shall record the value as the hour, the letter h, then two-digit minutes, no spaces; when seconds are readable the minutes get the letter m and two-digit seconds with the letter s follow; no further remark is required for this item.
11h21m54s
